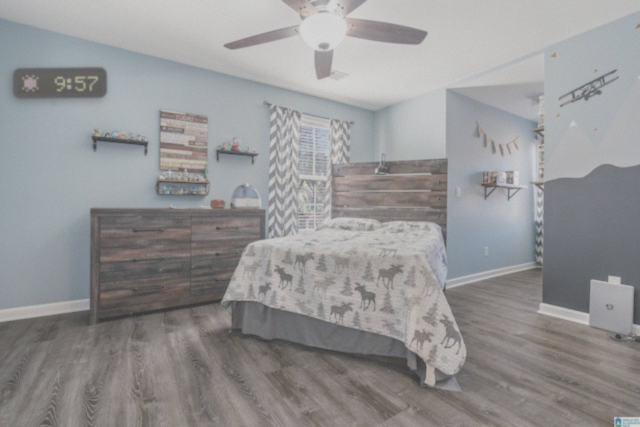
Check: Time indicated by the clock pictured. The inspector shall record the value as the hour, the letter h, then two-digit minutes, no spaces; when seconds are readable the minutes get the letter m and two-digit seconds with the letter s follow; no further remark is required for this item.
9h57
